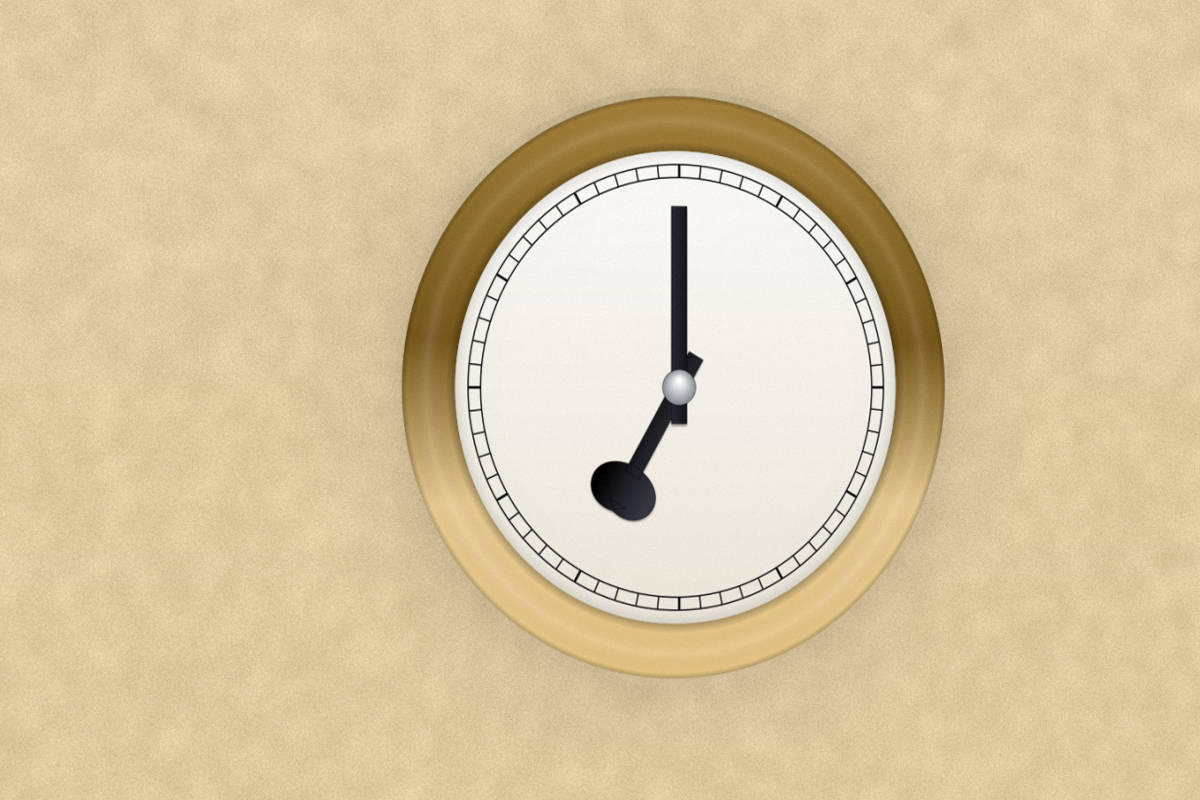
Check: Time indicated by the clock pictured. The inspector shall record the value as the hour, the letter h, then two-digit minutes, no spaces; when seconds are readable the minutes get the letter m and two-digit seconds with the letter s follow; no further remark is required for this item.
7h00
